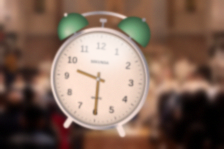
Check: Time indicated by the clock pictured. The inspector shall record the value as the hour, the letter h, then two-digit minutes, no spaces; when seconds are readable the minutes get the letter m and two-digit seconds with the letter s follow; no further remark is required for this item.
9h30
